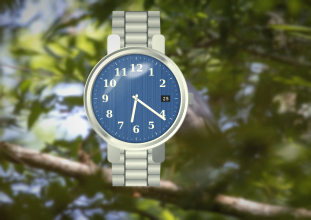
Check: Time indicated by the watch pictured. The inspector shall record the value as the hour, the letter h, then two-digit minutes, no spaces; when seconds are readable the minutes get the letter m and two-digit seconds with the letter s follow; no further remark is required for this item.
6h21
